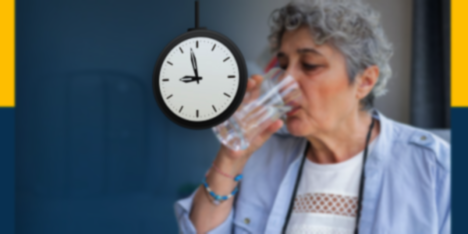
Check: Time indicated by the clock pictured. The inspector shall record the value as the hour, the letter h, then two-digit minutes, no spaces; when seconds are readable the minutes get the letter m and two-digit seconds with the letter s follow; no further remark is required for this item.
8h58
